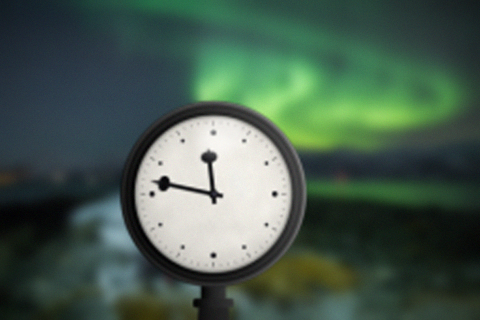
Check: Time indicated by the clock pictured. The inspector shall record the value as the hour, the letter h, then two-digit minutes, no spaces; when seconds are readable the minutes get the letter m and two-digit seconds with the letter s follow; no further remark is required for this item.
11h47
